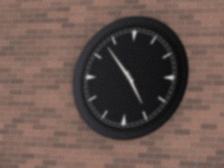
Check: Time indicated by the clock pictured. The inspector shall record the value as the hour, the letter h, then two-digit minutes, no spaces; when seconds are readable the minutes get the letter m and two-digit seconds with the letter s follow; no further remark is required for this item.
4h53
